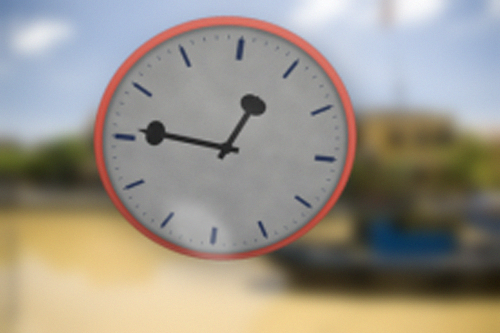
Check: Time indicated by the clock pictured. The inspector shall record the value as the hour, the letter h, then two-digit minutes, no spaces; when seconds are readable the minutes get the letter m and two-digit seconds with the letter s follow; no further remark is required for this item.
12h46
